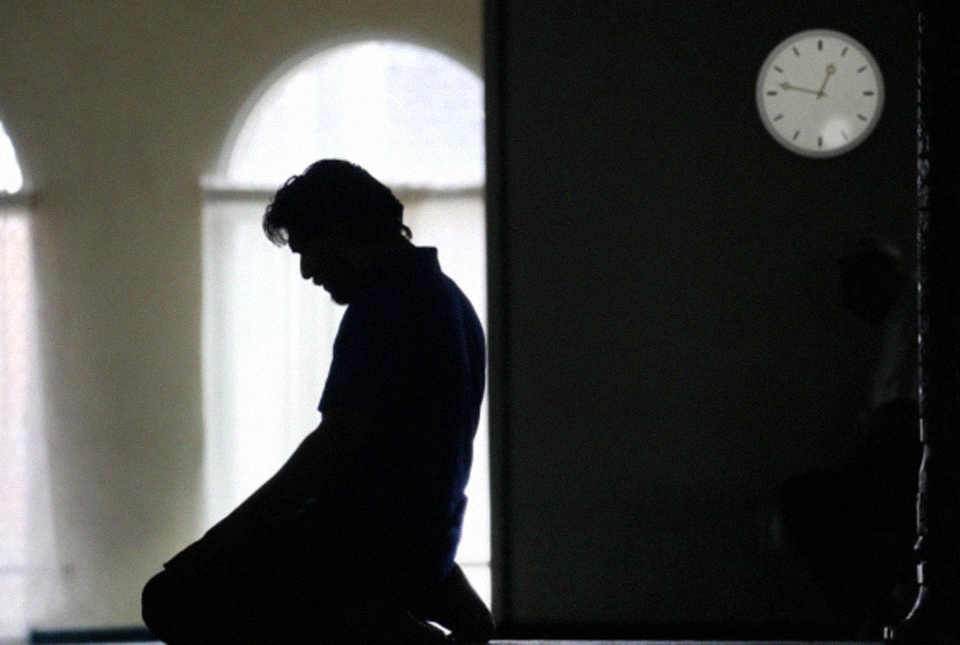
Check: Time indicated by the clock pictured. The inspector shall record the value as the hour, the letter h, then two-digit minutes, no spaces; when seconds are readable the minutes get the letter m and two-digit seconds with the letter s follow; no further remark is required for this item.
12h47
